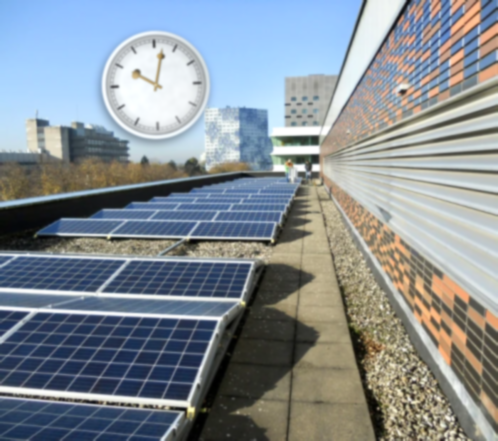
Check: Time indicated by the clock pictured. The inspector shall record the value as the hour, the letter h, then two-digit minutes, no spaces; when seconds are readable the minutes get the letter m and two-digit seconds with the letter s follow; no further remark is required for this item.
10h02
